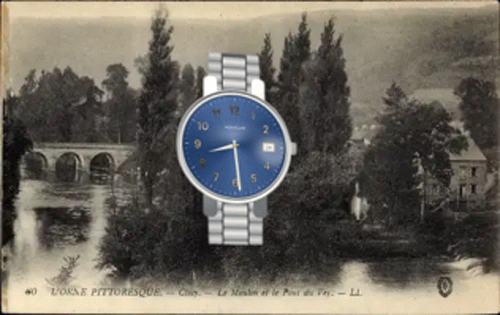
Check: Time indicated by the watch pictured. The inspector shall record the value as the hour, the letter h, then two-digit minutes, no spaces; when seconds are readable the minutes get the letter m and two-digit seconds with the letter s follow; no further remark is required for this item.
8h29
